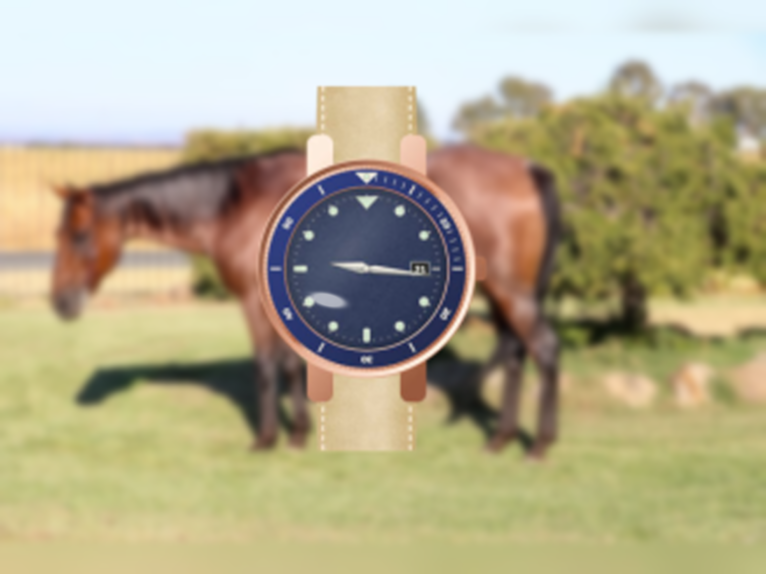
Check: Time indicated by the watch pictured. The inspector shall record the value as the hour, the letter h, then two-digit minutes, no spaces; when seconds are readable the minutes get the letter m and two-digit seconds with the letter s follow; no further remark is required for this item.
9h16
